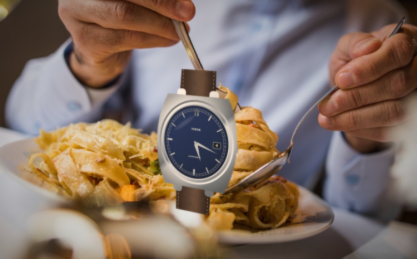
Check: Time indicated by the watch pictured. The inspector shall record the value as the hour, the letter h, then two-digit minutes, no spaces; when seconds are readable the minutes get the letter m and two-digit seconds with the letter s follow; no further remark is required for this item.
5h18
